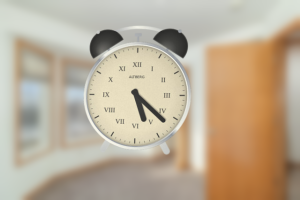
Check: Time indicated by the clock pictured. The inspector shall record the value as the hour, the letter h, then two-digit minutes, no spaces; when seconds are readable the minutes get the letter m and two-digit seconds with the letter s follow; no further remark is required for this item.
5h22
